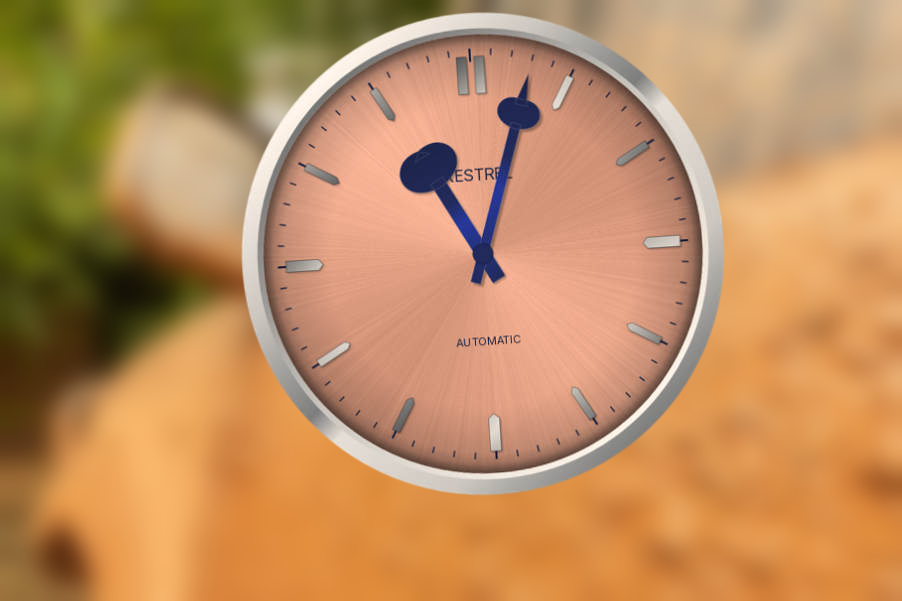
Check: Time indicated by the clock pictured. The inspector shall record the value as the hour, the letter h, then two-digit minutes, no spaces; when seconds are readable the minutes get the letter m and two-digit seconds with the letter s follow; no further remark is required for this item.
11h03
